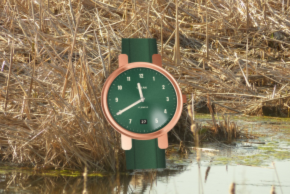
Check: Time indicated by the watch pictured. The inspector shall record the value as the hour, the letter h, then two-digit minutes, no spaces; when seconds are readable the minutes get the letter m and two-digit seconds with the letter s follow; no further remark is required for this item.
11h40
